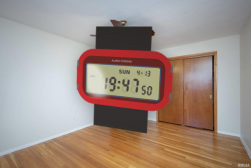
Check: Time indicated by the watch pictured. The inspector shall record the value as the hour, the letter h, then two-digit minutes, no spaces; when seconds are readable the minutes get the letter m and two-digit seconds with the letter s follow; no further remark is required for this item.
19h47m50s
